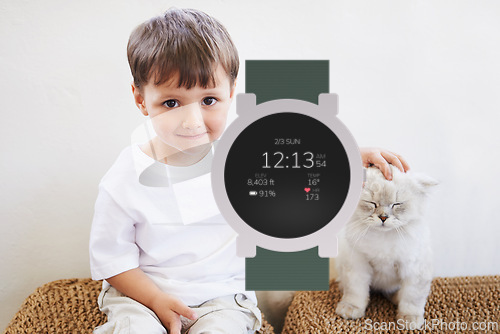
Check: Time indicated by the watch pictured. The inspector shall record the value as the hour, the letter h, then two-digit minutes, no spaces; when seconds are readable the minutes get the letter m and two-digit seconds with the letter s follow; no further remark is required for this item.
12h13m54s
